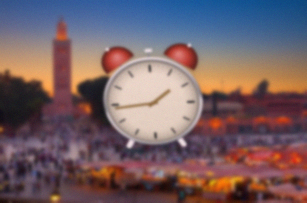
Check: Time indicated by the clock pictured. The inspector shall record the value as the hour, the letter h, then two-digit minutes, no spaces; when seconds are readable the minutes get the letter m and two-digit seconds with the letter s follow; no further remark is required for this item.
1h44
